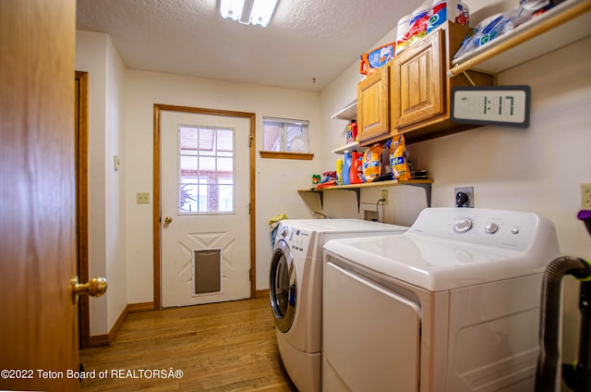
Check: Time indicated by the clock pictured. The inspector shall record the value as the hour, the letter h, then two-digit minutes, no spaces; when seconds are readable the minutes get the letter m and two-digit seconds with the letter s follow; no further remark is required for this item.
1h17
